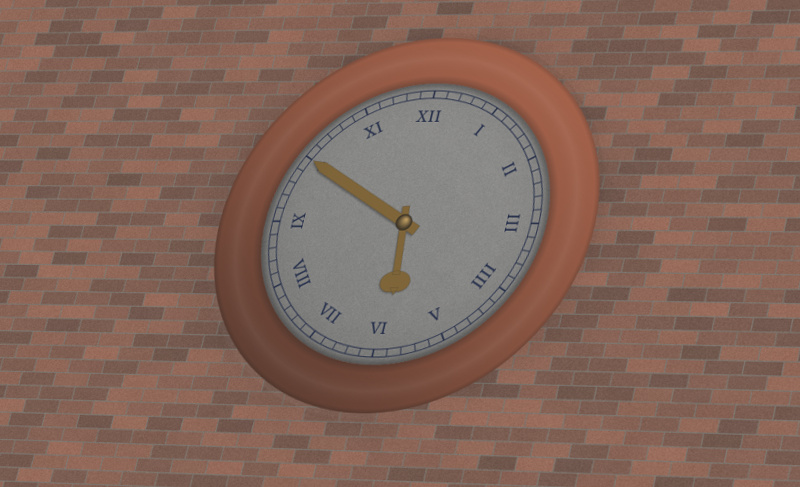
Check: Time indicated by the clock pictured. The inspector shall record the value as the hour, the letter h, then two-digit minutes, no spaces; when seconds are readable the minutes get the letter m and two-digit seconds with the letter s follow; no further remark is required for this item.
5h50
